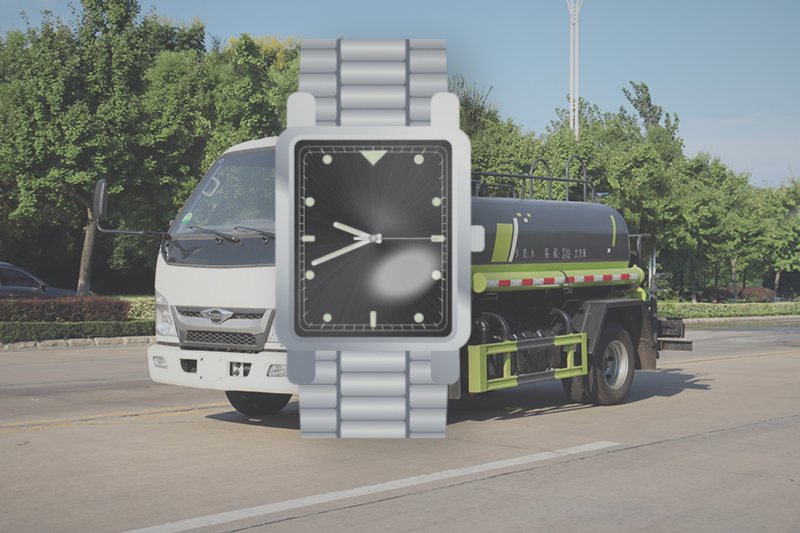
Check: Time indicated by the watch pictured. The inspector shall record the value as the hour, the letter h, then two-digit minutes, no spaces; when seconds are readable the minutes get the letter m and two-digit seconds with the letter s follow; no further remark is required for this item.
9h41m15s
